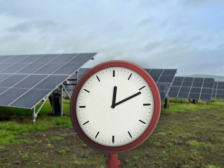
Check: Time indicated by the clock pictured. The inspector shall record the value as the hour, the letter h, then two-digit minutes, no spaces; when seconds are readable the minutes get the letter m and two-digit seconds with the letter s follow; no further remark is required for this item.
12h11
